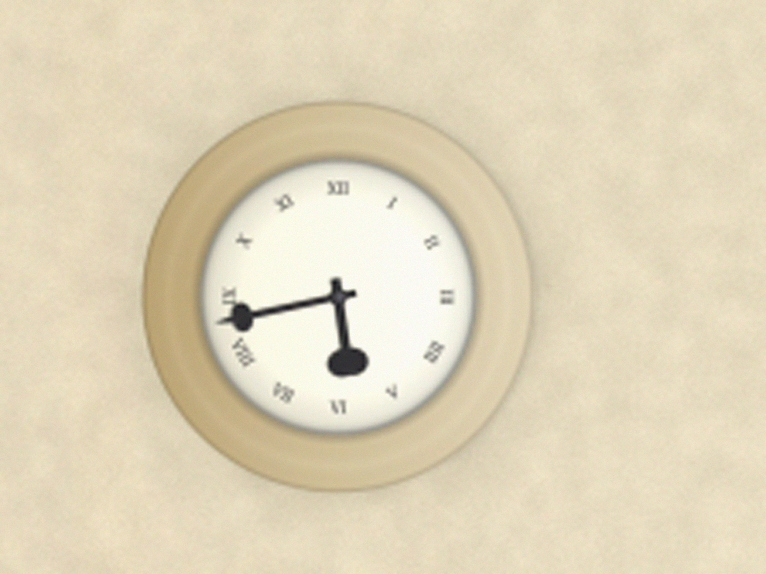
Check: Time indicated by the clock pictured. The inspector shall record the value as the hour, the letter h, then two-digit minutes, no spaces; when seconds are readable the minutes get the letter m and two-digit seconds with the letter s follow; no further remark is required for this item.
5h43
